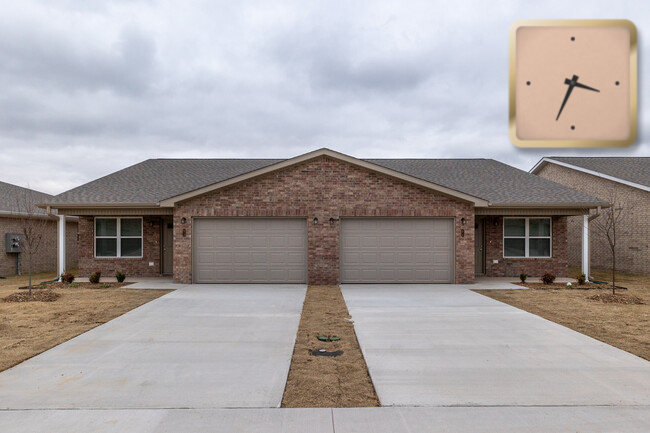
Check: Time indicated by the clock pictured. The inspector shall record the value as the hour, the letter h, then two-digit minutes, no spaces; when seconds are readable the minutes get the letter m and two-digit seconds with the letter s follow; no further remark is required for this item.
3h34
